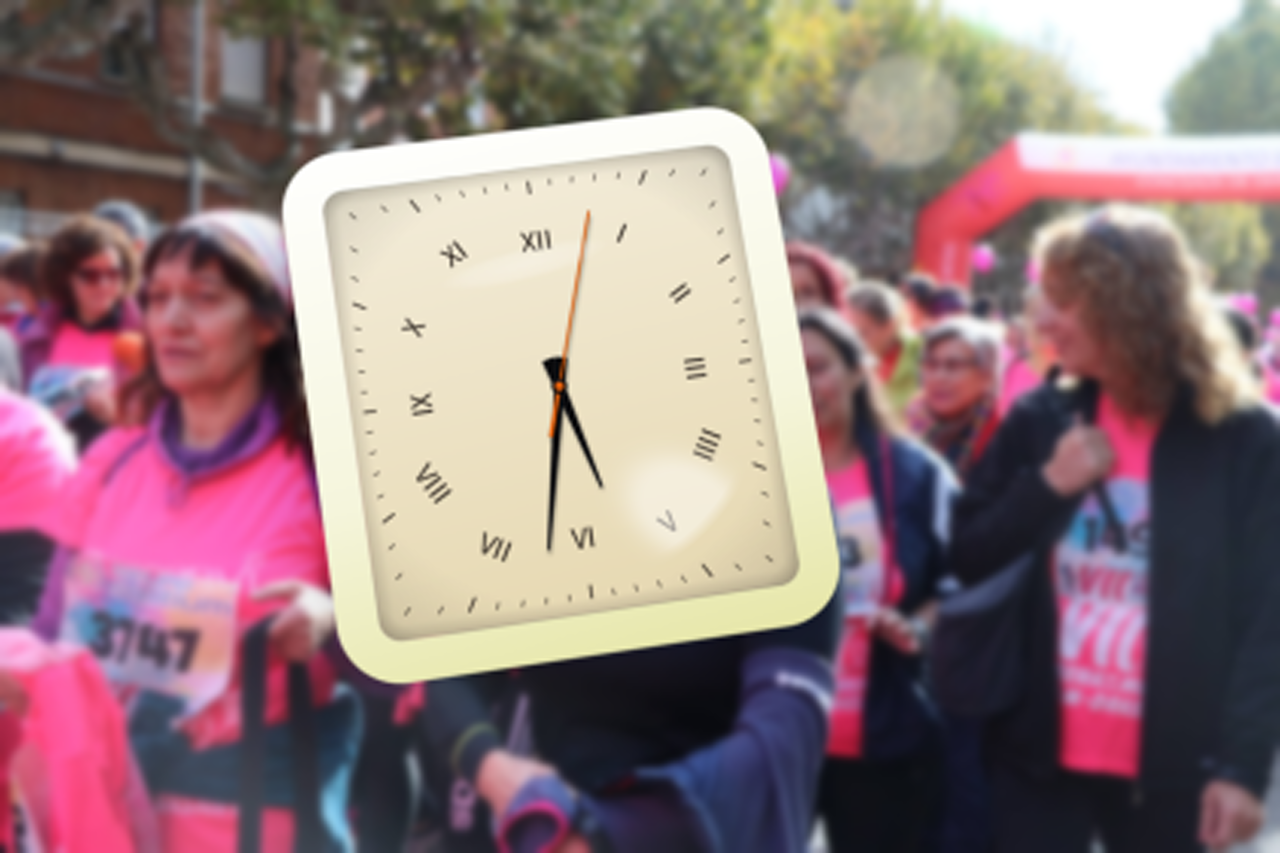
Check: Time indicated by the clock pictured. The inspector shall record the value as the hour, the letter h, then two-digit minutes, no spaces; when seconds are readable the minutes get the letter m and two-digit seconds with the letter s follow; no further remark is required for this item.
5h32m03s
